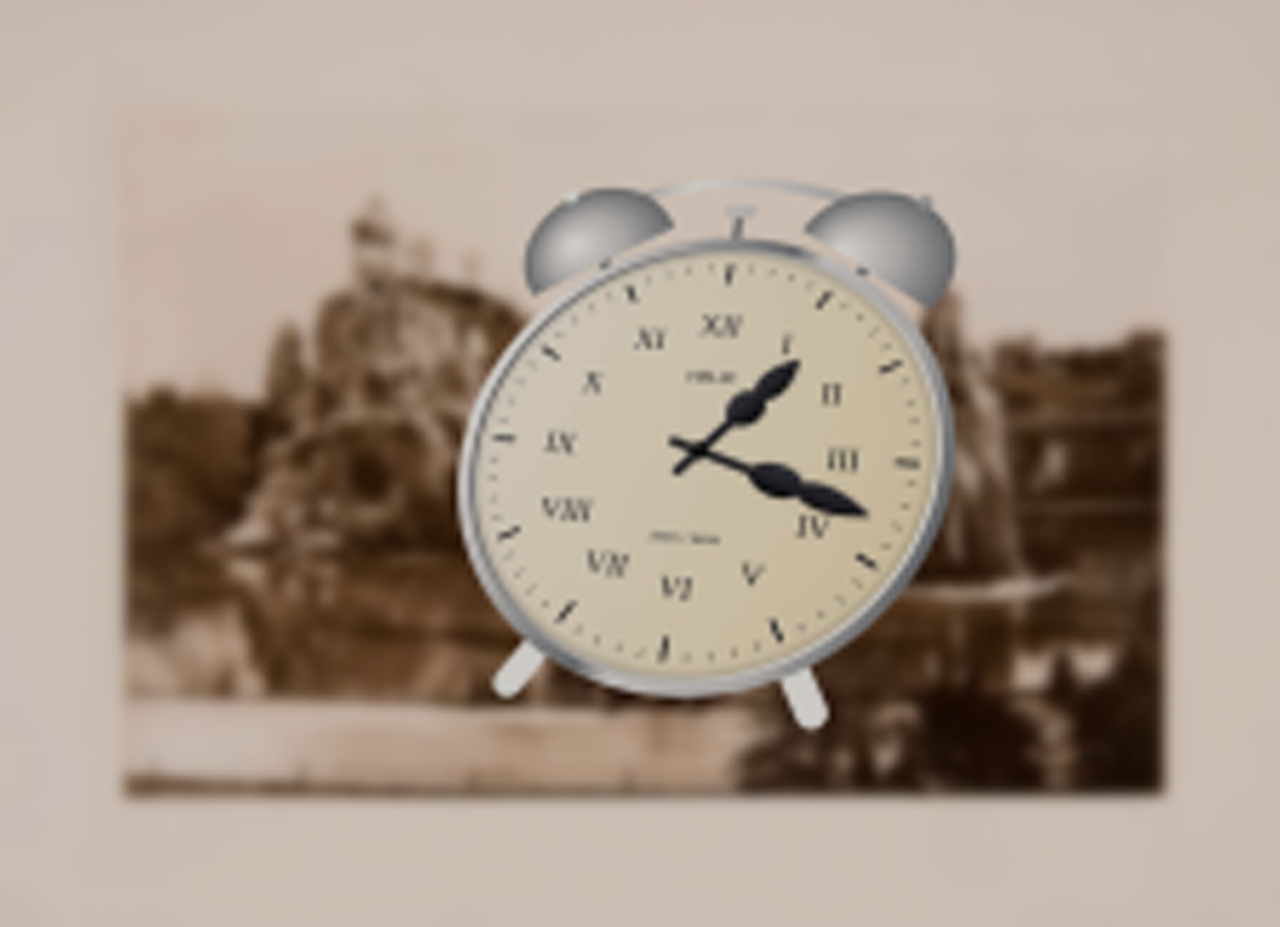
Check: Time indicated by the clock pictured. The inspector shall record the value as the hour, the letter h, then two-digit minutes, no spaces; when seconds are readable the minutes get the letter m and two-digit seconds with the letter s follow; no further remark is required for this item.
1h18
